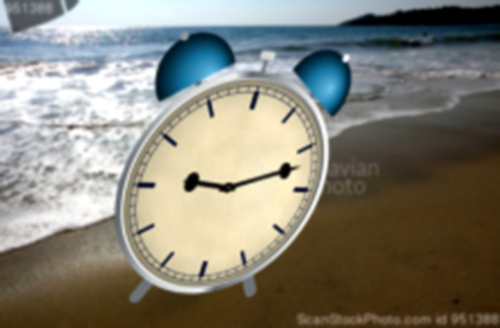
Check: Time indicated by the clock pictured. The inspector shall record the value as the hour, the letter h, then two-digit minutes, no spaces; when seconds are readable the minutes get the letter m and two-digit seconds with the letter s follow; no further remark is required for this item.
9h12
